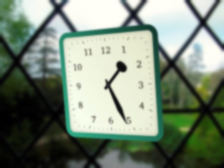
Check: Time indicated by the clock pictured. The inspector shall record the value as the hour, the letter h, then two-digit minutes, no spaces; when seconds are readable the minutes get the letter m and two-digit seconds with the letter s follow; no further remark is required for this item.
1h26
